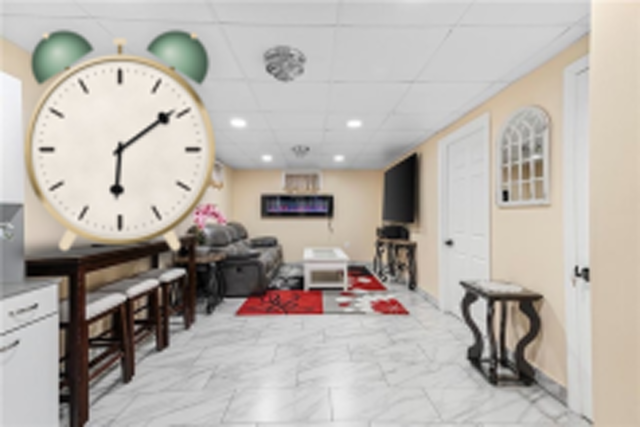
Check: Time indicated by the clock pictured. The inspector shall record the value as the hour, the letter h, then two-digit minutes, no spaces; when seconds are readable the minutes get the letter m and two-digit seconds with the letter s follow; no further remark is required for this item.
6h09
